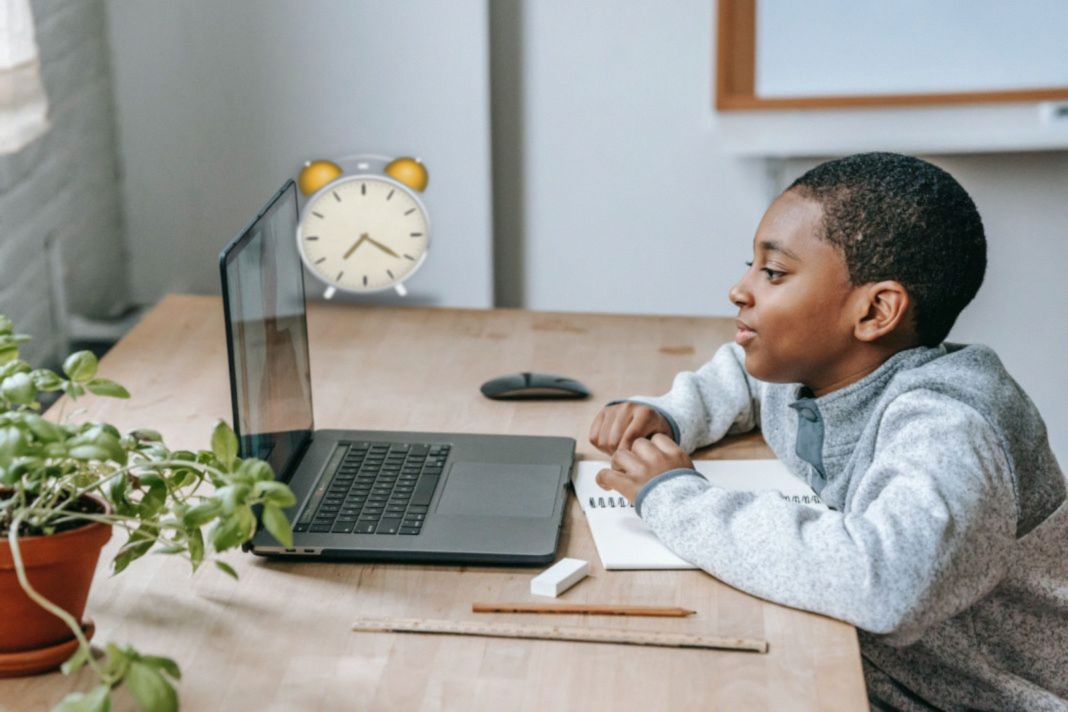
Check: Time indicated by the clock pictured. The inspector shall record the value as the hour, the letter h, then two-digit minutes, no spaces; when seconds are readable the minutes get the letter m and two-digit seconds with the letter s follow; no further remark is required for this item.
7h21
